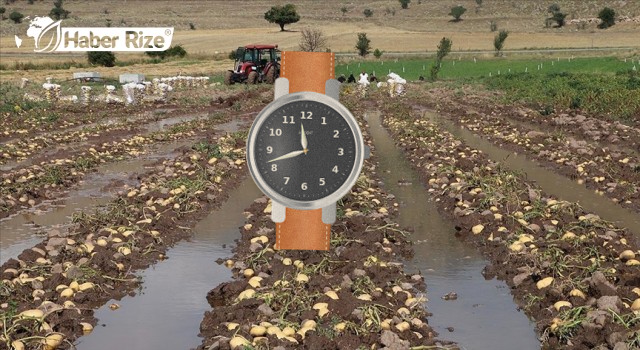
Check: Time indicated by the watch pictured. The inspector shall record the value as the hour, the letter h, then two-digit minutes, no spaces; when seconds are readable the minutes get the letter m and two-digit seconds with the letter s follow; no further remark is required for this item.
11h42
